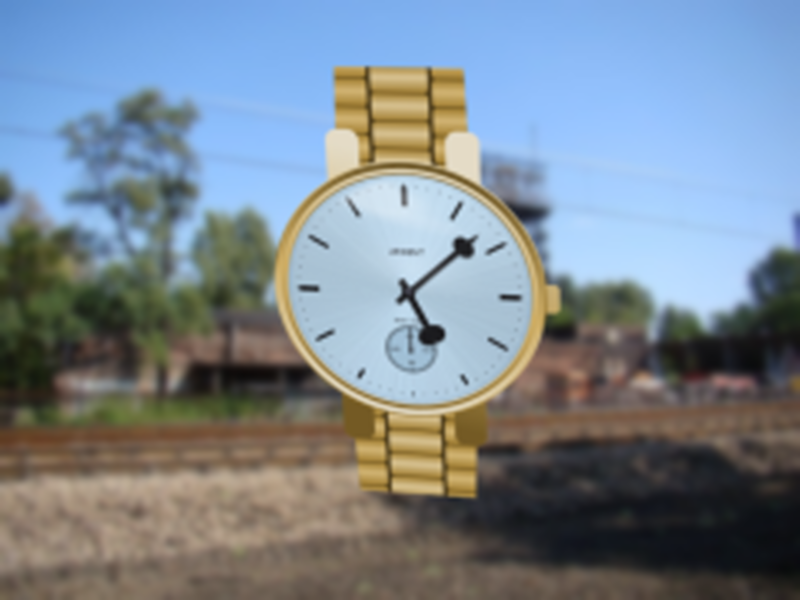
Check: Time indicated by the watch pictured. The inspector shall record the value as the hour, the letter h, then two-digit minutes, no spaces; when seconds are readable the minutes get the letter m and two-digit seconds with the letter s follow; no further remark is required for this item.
5h08
